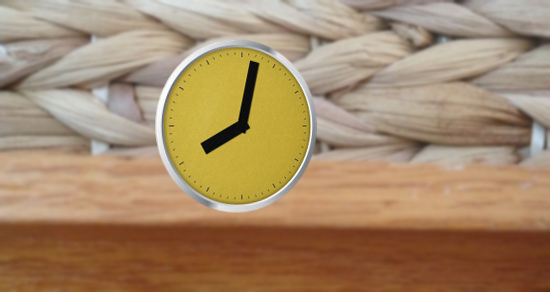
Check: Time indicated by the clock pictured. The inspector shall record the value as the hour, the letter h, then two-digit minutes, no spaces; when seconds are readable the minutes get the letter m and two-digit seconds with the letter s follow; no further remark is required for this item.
8h02
